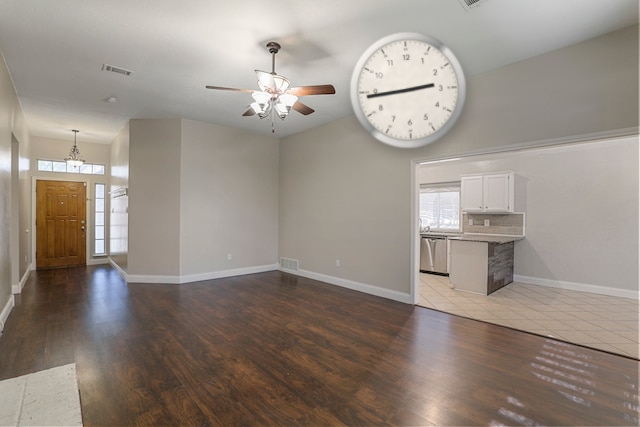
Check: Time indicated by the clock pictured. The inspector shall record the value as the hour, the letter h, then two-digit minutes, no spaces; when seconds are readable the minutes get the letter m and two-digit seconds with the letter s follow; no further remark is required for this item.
2h44
